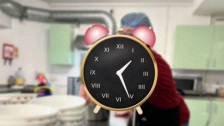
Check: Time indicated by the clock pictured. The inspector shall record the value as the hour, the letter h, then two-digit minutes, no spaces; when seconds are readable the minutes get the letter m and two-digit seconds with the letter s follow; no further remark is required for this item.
1h26
